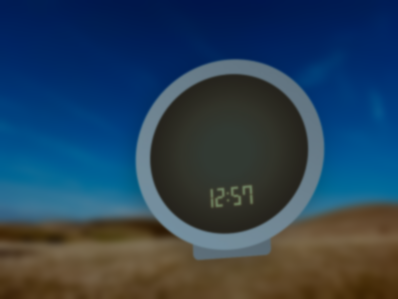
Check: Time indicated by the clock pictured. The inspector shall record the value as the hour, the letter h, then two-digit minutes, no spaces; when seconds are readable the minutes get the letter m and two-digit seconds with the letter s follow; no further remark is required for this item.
12h57
